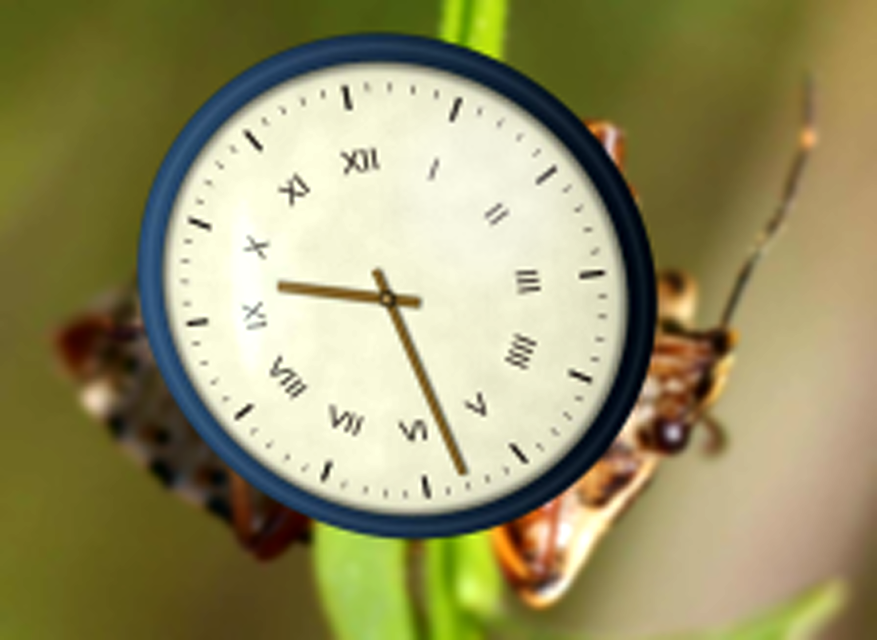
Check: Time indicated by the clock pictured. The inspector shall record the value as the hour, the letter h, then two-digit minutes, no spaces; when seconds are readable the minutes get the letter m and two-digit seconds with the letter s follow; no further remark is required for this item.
9h28
